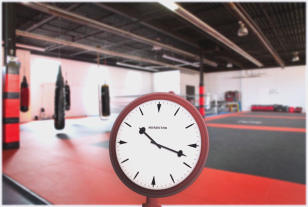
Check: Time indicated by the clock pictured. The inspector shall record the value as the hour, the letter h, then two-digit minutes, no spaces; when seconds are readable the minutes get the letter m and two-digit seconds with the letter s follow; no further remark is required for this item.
10h18
